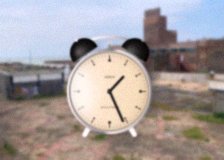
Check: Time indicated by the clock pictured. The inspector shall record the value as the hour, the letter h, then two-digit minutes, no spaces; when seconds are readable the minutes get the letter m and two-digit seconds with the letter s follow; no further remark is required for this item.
1h26
